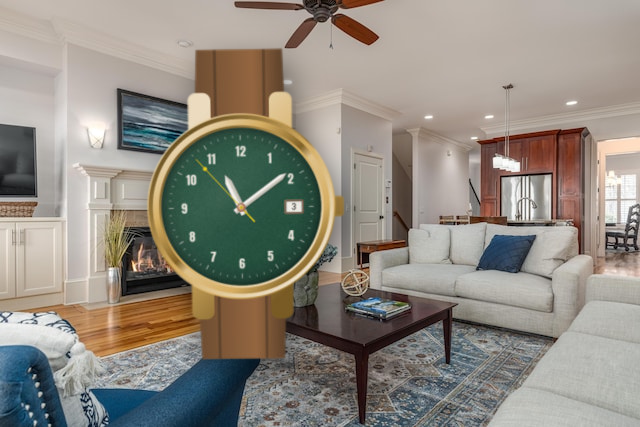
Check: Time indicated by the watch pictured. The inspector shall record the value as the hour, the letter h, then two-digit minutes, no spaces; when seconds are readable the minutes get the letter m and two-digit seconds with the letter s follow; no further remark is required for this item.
11h08m53s
